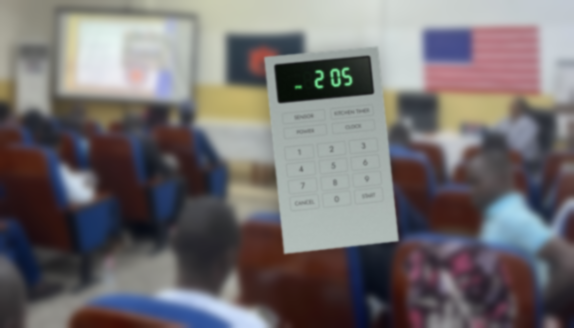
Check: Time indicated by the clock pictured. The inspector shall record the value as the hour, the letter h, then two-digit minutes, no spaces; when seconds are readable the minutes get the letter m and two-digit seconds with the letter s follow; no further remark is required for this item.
2h05
